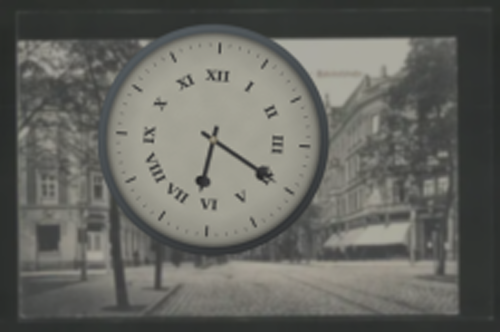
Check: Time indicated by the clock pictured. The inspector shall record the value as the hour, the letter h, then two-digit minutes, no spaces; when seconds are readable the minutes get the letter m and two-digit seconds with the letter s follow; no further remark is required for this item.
6h20
